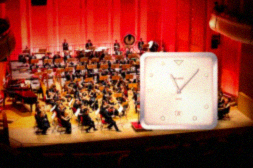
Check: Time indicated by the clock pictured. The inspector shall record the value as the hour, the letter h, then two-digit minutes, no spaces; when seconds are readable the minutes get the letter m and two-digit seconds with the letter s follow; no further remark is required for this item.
11h07
